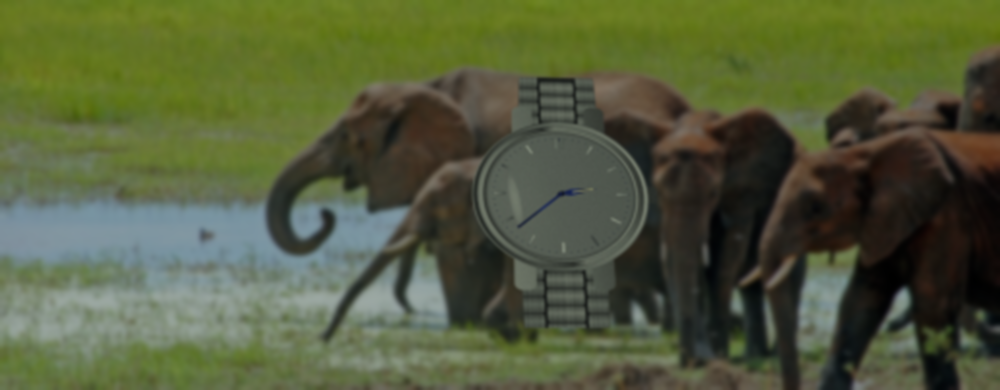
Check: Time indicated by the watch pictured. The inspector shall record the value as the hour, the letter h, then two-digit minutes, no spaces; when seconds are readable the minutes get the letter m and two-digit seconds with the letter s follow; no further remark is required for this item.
2h38
